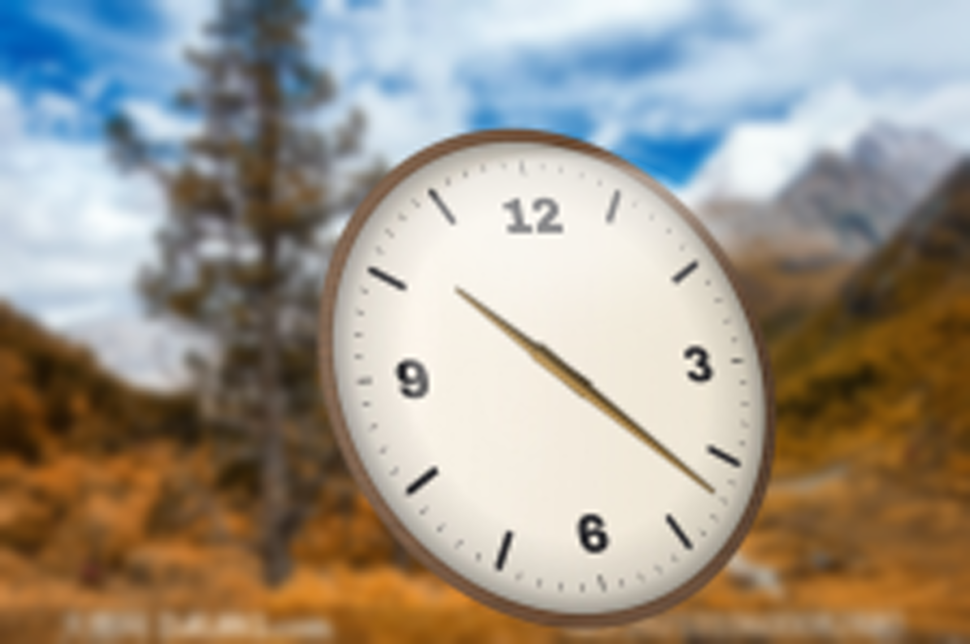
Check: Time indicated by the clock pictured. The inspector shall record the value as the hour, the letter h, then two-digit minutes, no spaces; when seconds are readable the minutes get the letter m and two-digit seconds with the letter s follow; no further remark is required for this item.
10h22
